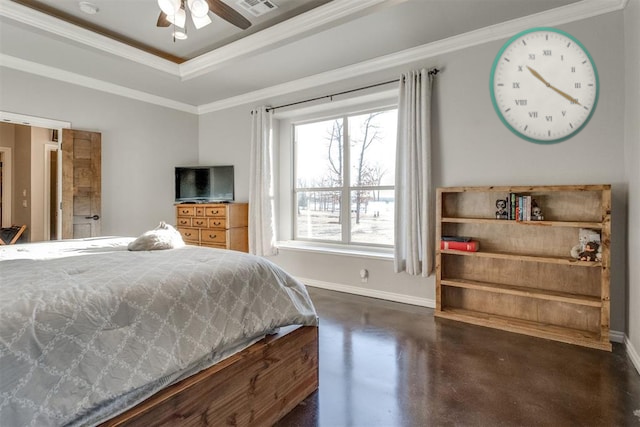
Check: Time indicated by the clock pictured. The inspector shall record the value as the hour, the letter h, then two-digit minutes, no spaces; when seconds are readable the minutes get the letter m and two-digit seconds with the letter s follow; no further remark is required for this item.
10h20
